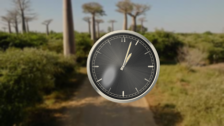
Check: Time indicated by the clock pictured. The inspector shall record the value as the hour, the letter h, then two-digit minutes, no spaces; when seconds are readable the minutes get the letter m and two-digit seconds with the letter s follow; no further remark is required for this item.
1h03
